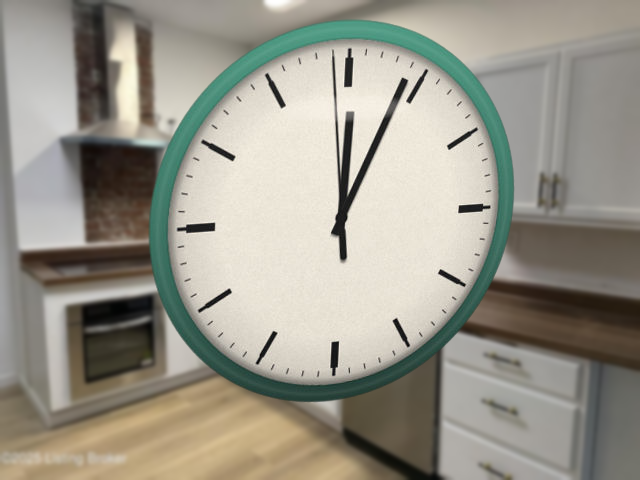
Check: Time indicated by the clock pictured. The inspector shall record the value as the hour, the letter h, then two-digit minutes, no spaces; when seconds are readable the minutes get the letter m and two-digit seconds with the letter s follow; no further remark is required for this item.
12h03m59s
